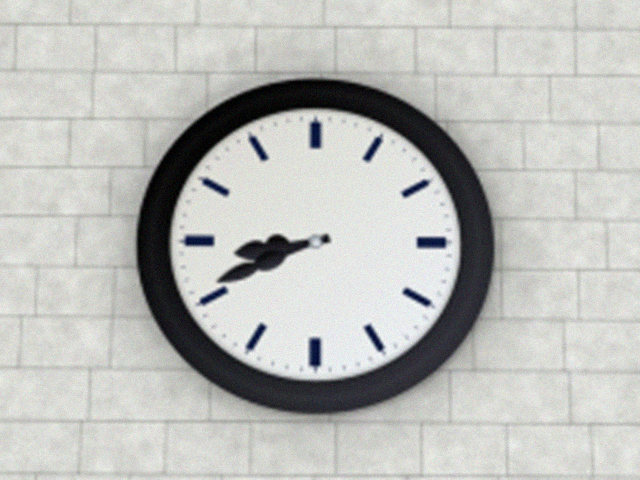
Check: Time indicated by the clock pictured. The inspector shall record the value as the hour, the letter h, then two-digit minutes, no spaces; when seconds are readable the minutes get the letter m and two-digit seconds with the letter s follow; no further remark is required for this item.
8h41
